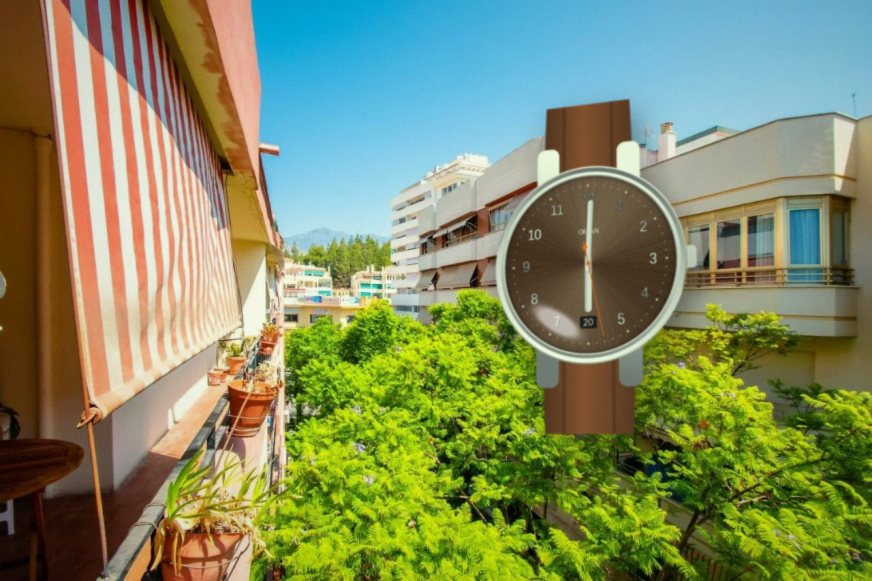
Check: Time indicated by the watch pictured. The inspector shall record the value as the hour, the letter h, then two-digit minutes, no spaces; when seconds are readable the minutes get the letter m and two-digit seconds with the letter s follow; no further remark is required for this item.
6h00m28s
